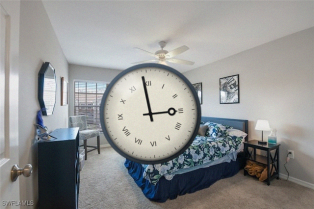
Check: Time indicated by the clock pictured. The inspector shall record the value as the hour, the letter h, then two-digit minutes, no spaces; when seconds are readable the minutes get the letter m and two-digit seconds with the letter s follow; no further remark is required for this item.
2h59
